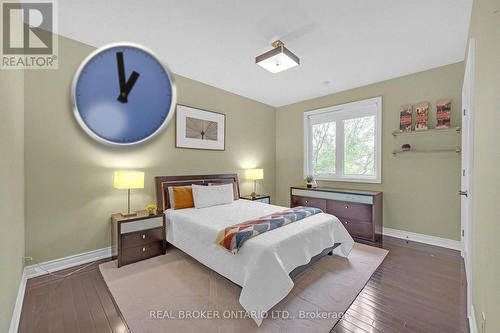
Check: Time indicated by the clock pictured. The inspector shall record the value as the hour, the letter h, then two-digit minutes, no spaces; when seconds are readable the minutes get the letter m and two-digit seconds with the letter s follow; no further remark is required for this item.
12h59
